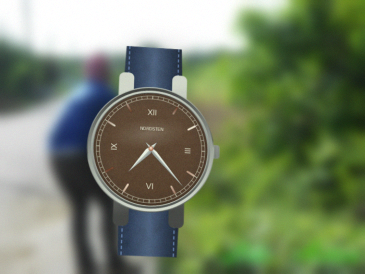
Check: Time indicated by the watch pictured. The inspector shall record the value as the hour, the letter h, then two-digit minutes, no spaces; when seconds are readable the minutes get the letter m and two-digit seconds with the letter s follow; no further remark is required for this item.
7h23
